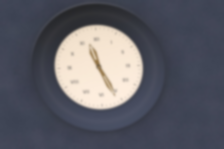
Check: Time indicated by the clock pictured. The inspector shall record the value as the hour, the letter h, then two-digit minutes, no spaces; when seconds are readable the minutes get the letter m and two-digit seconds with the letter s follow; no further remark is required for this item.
11h26
